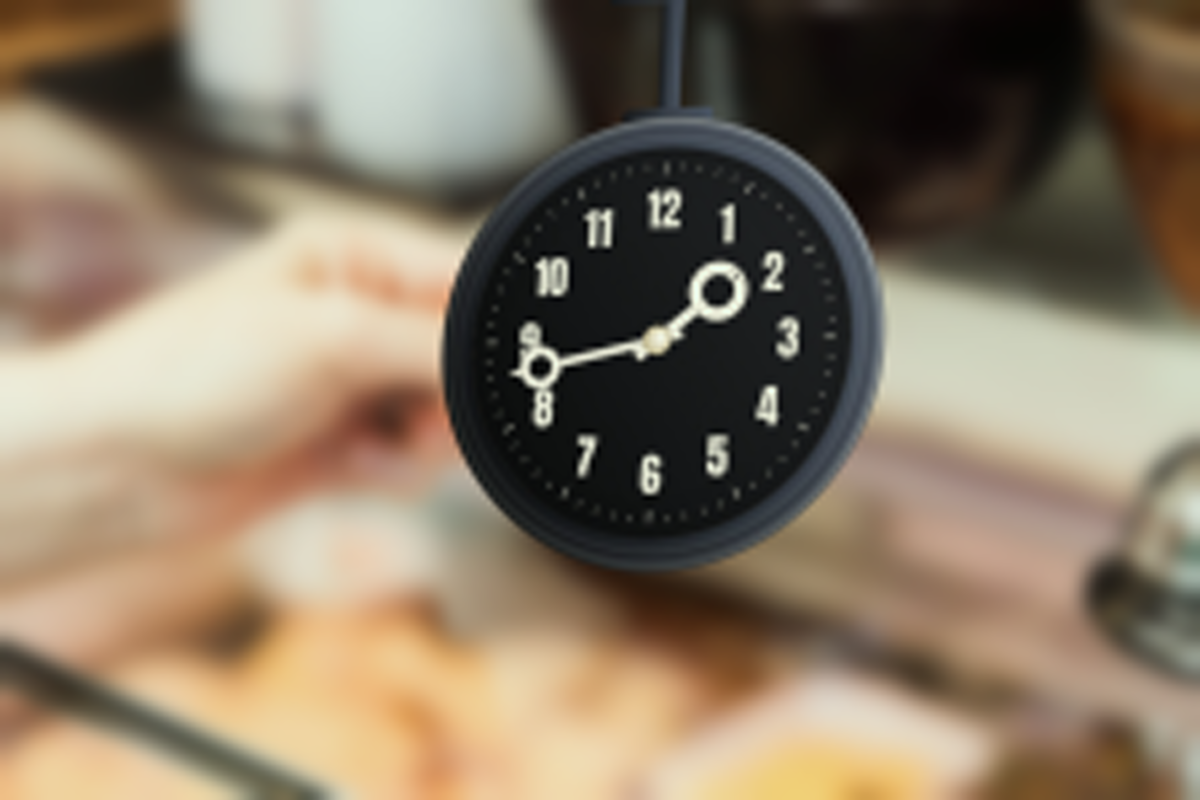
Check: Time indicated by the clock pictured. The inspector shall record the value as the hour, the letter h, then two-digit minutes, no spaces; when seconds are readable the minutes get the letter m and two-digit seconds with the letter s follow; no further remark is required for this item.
1h43
